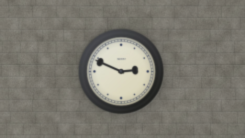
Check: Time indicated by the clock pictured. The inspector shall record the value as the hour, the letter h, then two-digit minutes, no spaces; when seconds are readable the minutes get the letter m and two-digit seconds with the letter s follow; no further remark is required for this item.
2h49
